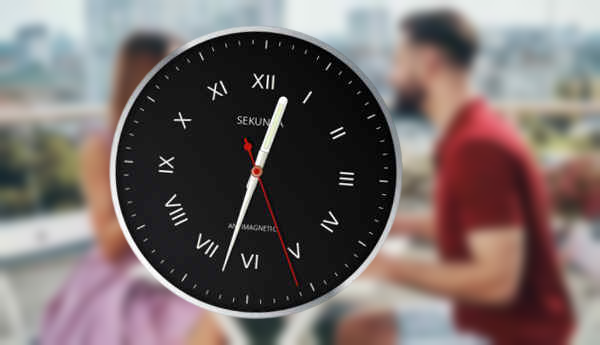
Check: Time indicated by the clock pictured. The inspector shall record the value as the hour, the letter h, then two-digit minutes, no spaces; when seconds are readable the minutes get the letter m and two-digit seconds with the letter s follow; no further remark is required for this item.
12h32m26s
